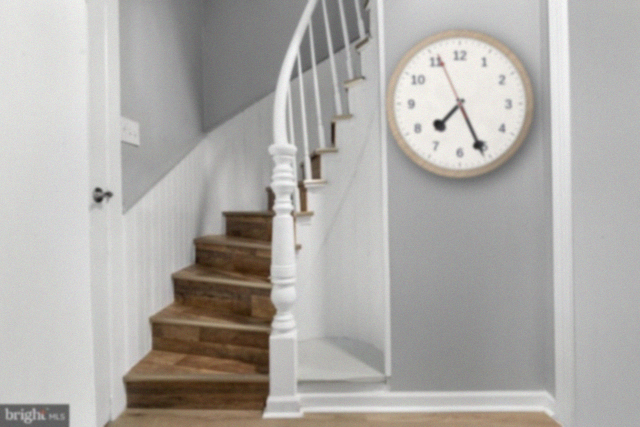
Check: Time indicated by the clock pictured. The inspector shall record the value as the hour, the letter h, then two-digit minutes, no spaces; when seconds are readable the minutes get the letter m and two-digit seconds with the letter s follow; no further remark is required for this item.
7h25m56s
